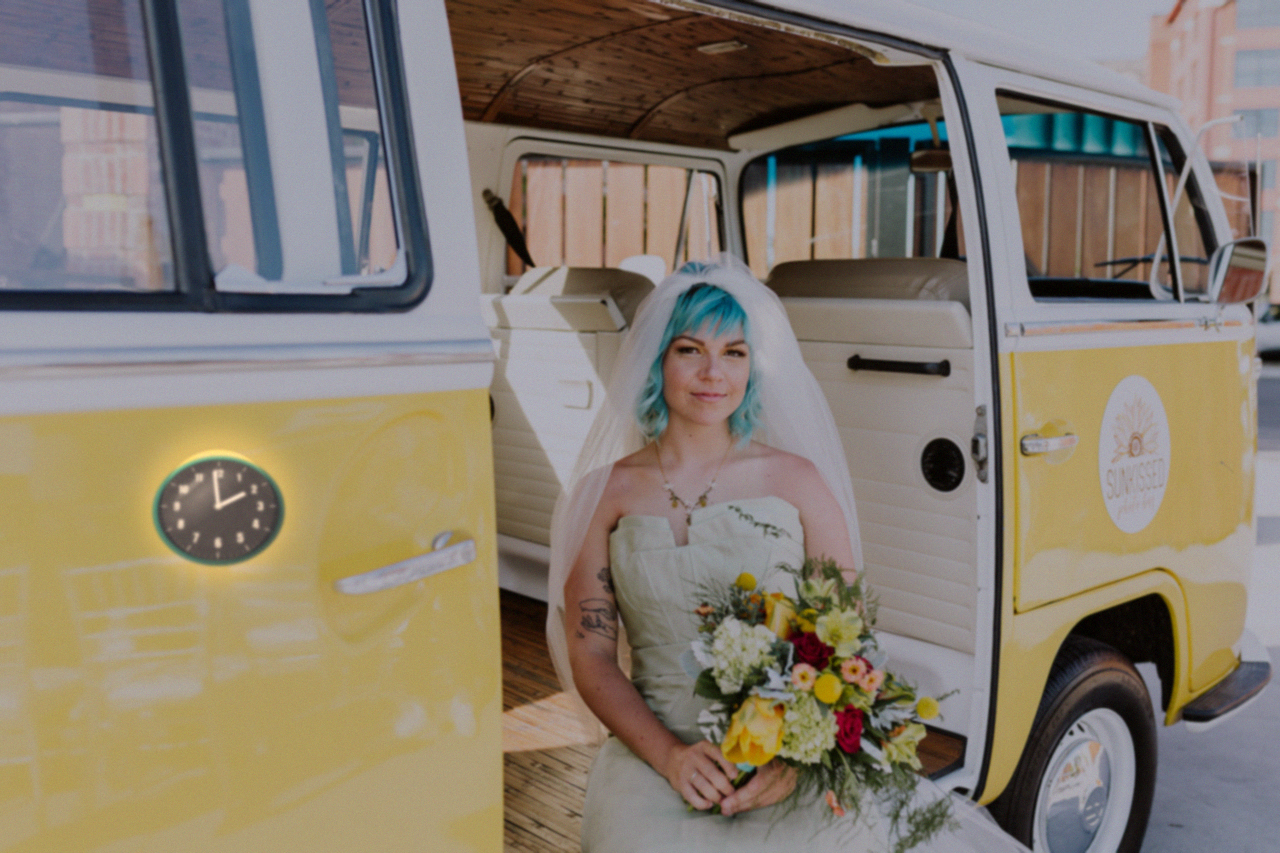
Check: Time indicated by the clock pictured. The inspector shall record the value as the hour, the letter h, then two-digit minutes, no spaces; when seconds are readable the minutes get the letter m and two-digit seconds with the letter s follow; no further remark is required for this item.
1h59
